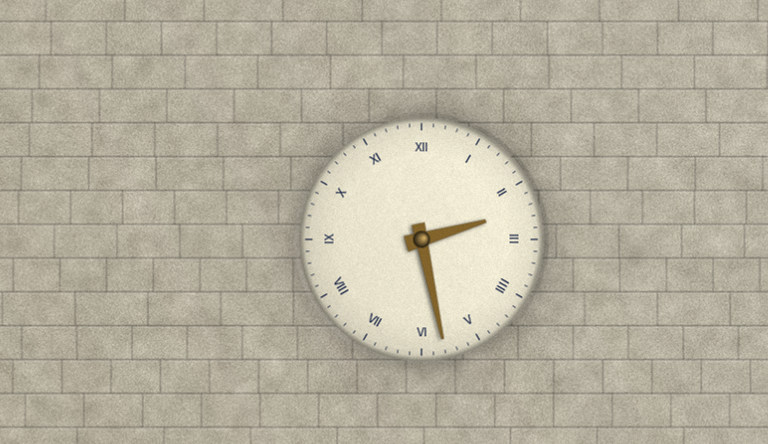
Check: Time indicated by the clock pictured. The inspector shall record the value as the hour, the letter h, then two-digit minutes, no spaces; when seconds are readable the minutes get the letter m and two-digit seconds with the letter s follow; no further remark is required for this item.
2h28
